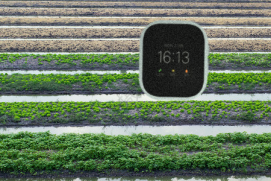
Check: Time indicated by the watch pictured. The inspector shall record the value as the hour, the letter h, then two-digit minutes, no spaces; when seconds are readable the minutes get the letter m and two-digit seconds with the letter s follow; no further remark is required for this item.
16h13
